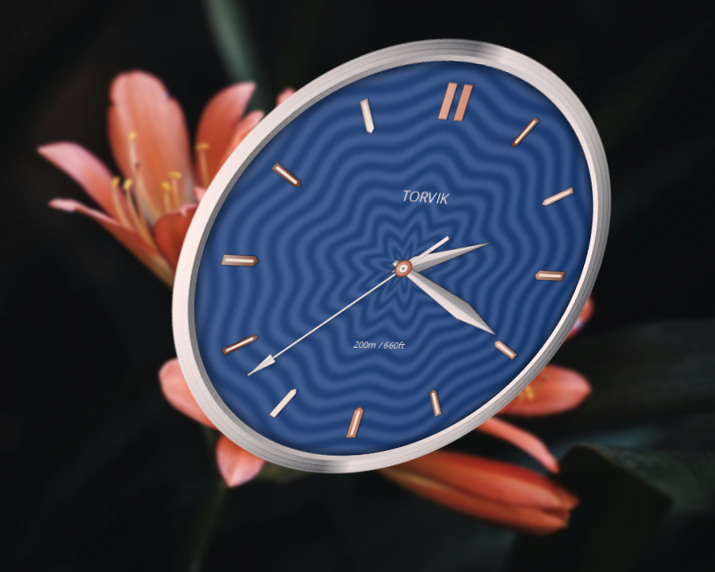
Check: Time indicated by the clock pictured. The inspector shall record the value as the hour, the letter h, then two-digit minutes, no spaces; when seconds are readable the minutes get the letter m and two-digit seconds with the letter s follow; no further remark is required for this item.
2h19m38s
